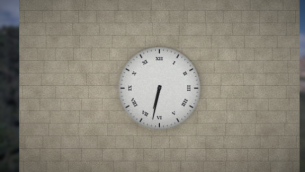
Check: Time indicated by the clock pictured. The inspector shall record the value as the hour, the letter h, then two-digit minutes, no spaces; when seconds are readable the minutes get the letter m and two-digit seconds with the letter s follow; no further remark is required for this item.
6h32
